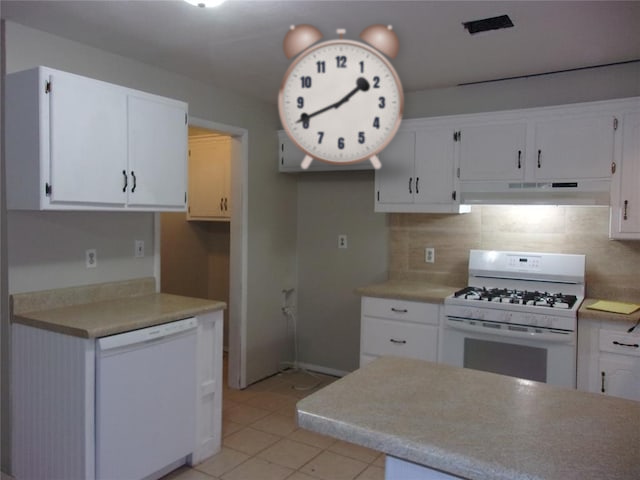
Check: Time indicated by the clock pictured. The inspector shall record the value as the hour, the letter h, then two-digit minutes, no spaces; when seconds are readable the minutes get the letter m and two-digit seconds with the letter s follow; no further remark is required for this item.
1h41
